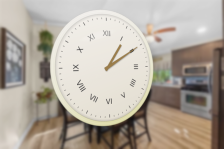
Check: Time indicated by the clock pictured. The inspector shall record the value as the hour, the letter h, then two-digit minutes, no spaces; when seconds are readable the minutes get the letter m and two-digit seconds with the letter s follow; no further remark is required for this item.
1h10
